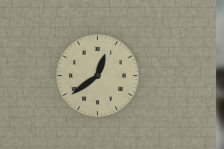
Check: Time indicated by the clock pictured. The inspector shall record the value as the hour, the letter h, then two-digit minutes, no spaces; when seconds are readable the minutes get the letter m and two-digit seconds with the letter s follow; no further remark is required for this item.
12h39
